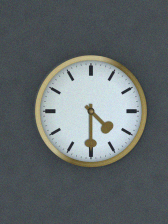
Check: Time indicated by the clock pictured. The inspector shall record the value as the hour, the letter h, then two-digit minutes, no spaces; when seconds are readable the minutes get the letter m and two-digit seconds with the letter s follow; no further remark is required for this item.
4h30
